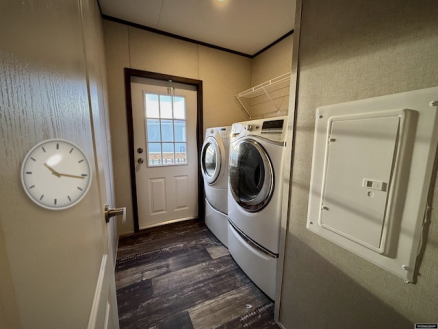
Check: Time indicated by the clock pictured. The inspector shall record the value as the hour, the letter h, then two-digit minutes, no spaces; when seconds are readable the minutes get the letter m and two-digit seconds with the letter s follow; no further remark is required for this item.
10h16
